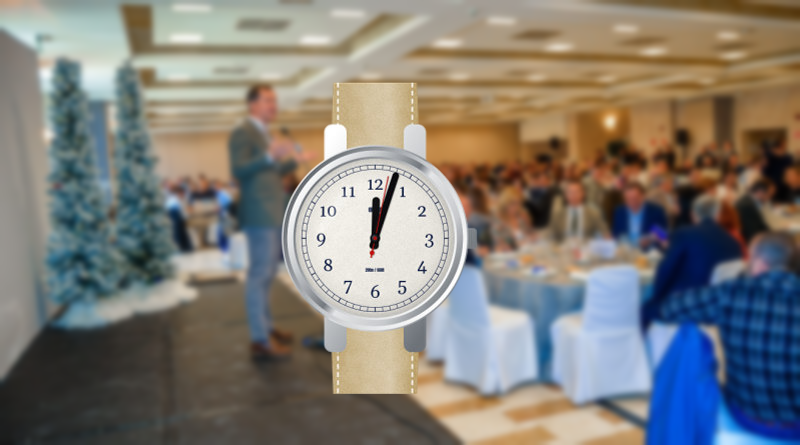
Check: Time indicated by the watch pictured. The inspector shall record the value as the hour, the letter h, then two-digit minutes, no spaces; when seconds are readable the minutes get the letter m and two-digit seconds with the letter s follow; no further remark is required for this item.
12h03m02s
